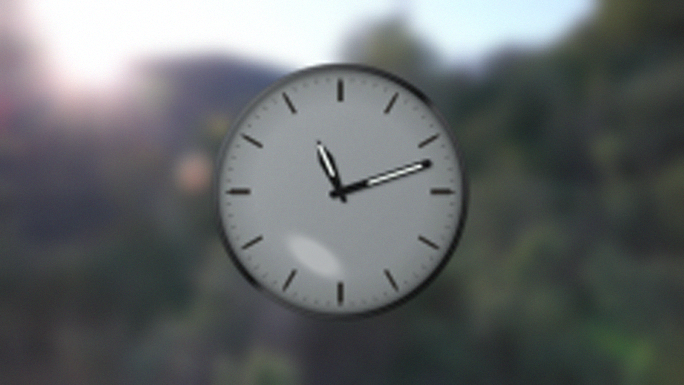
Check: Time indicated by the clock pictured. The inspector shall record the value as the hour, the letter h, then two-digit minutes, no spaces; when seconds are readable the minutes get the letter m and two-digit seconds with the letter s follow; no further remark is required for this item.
11h12
